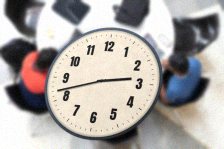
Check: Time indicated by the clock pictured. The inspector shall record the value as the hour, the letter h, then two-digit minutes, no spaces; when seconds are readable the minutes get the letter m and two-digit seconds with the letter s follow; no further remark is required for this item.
2h42
